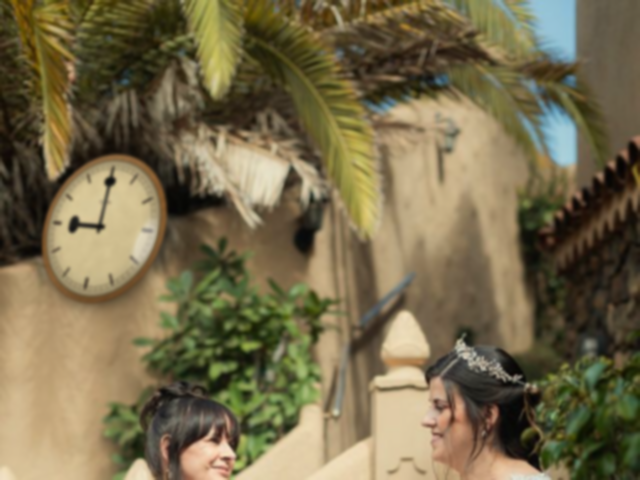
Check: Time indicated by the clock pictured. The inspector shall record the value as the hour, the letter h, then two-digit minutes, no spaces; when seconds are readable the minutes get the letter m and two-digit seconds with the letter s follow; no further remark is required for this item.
9h00
